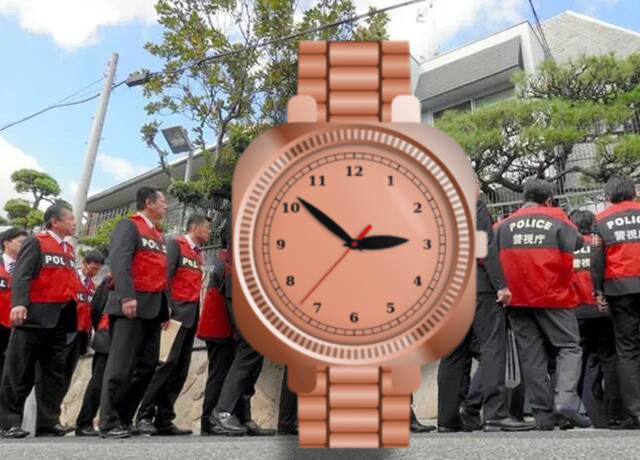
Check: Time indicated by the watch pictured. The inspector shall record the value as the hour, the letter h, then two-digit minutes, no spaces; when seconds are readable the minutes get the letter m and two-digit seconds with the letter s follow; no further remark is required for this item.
2h51m37s
